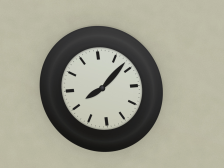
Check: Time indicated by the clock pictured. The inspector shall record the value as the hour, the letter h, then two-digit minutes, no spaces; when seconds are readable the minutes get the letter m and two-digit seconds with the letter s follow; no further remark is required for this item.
8h08
